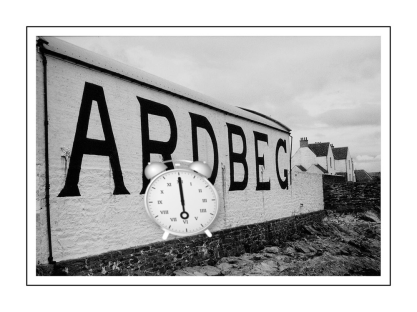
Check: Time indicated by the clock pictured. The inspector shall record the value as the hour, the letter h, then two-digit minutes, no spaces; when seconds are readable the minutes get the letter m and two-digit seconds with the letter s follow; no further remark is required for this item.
6h00
